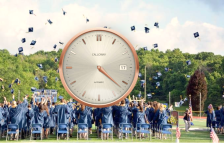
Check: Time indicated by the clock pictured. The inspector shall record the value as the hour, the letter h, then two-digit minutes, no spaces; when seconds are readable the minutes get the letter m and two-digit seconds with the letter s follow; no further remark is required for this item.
4h22
